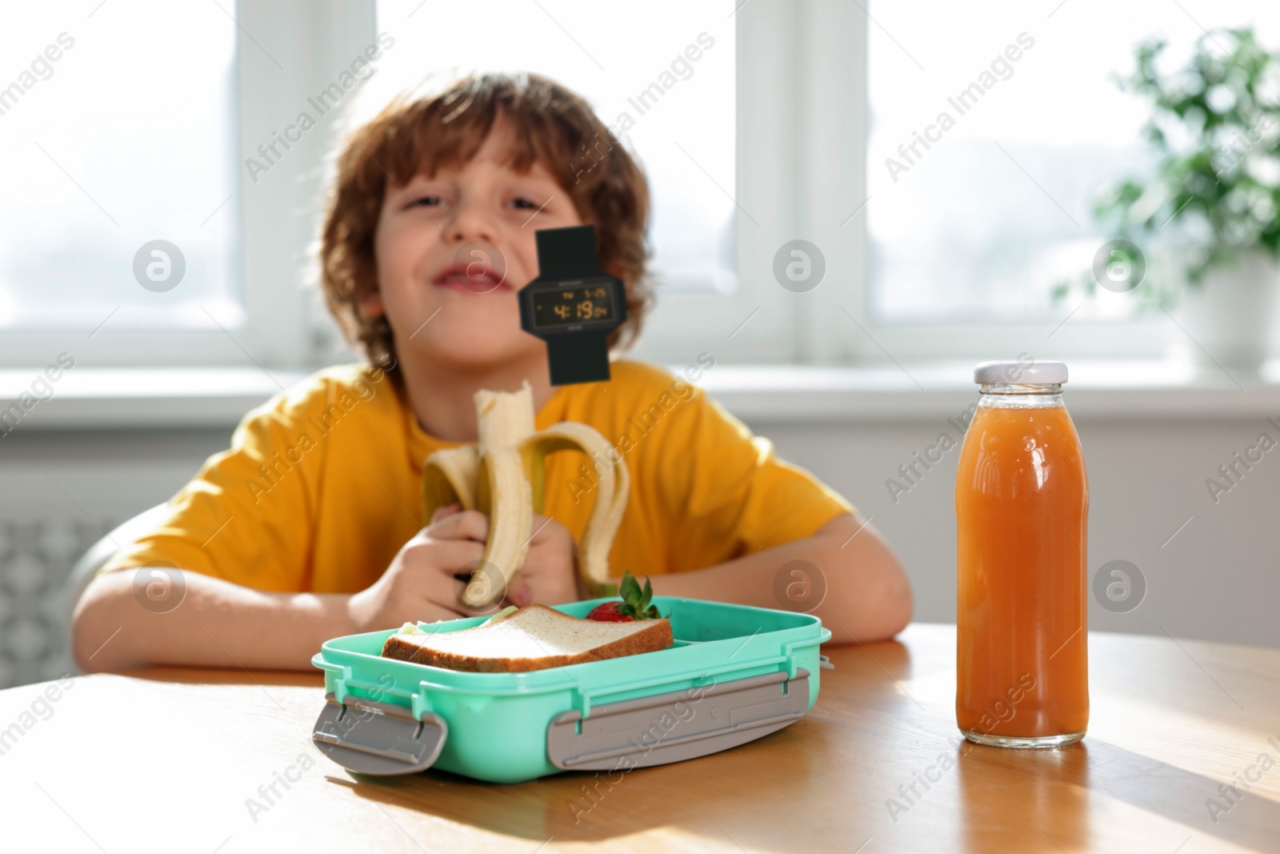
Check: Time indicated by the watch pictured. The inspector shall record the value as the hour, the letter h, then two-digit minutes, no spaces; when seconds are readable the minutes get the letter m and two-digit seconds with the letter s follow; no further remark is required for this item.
4h19
